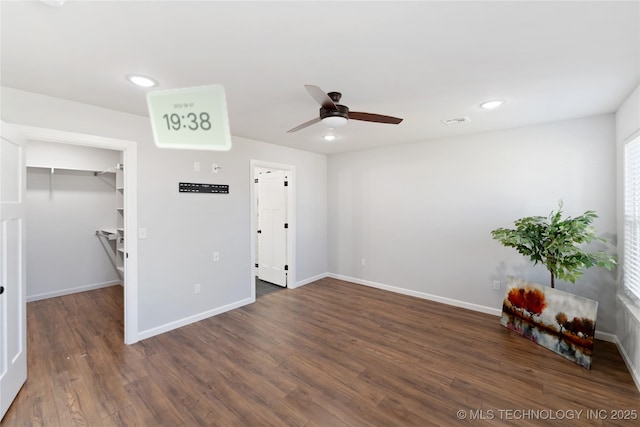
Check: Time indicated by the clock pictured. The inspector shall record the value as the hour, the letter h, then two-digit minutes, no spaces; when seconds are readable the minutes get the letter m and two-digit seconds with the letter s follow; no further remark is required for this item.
19h38
